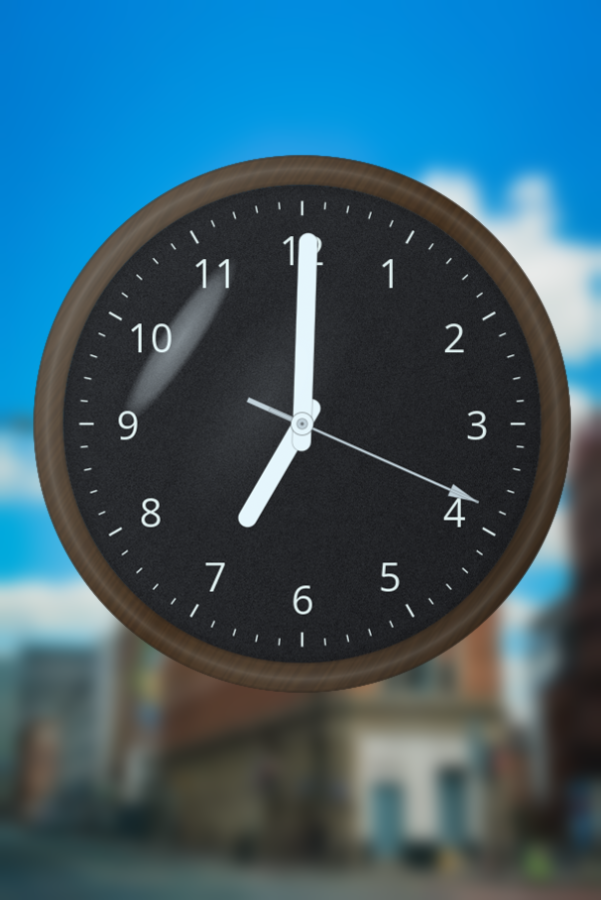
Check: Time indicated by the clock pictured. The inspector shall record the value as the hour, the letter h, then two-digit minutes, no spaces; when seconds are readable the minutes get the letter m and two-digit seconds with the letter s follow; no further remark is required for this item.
7h00m19s
